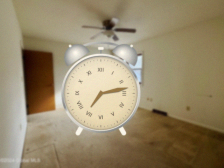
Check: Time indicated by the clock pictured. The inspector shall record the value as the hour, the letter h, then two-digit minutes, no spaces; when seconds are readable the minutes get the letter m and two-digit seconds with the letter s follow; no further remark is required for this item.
7h13
